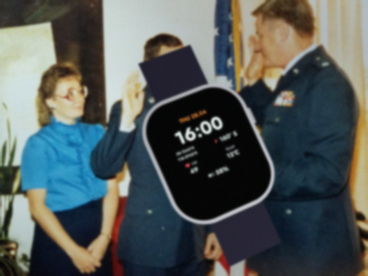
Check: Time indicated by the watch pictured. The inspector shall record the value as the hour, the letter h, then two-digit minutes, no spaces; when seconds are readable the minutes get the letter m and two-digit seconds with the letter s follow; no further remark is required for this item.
16h00
